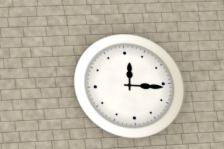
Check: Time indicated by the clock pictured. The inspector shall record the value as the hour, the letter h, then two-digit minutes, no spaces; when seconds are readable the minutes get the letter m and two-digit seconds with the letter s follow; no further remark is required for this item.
12h16
